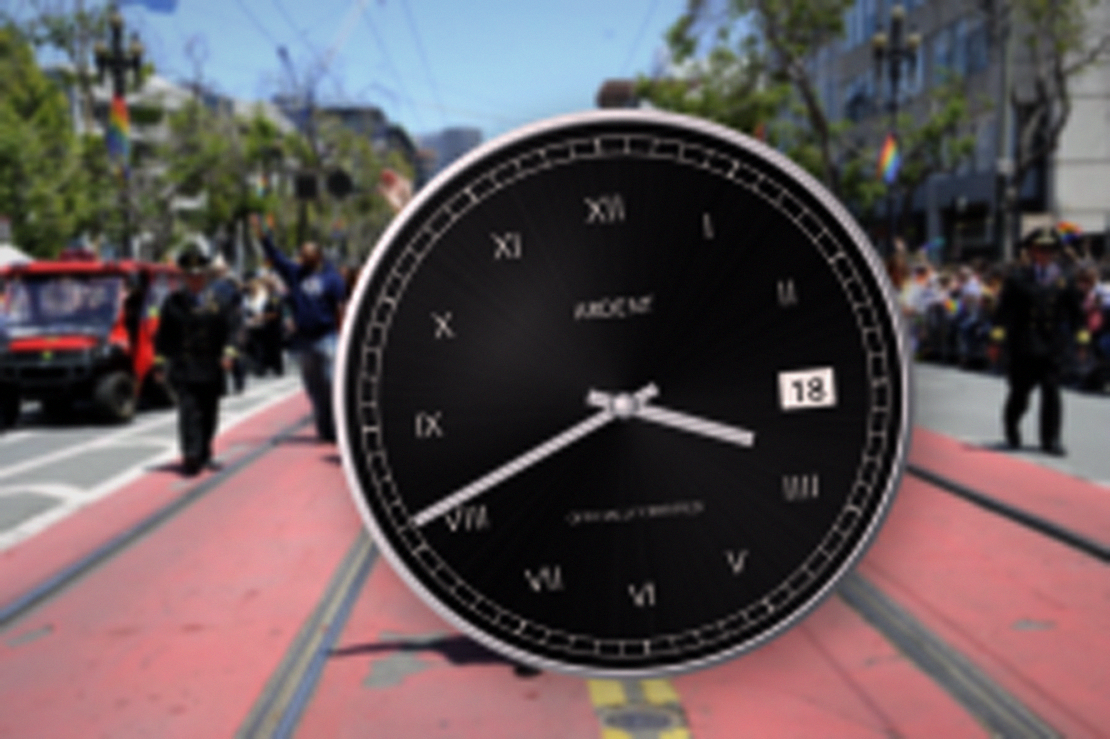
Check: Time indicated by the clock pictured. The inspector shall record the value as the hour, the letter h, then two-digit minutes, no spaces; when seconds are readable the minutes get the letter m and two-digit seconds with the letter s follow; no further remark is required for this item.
3h41
